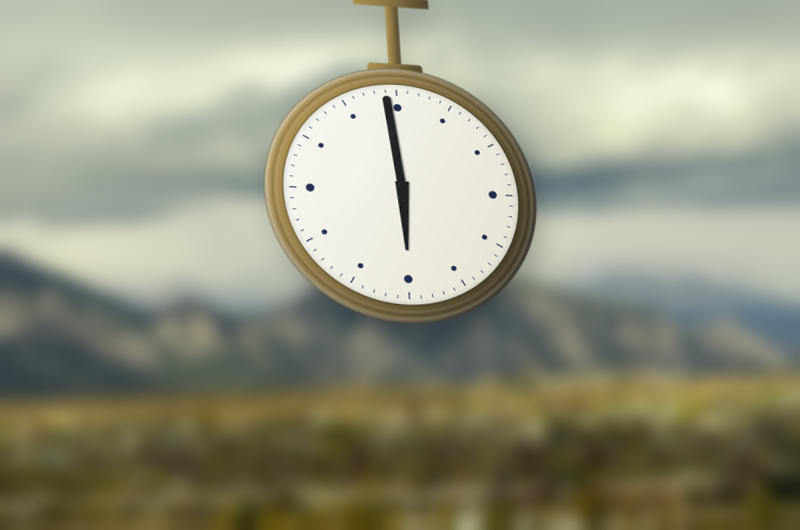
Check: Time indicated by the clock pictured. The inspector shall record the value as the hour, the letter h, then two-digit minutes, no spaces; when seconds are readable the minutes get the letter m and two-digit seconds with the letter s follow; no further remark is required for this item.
5h59
